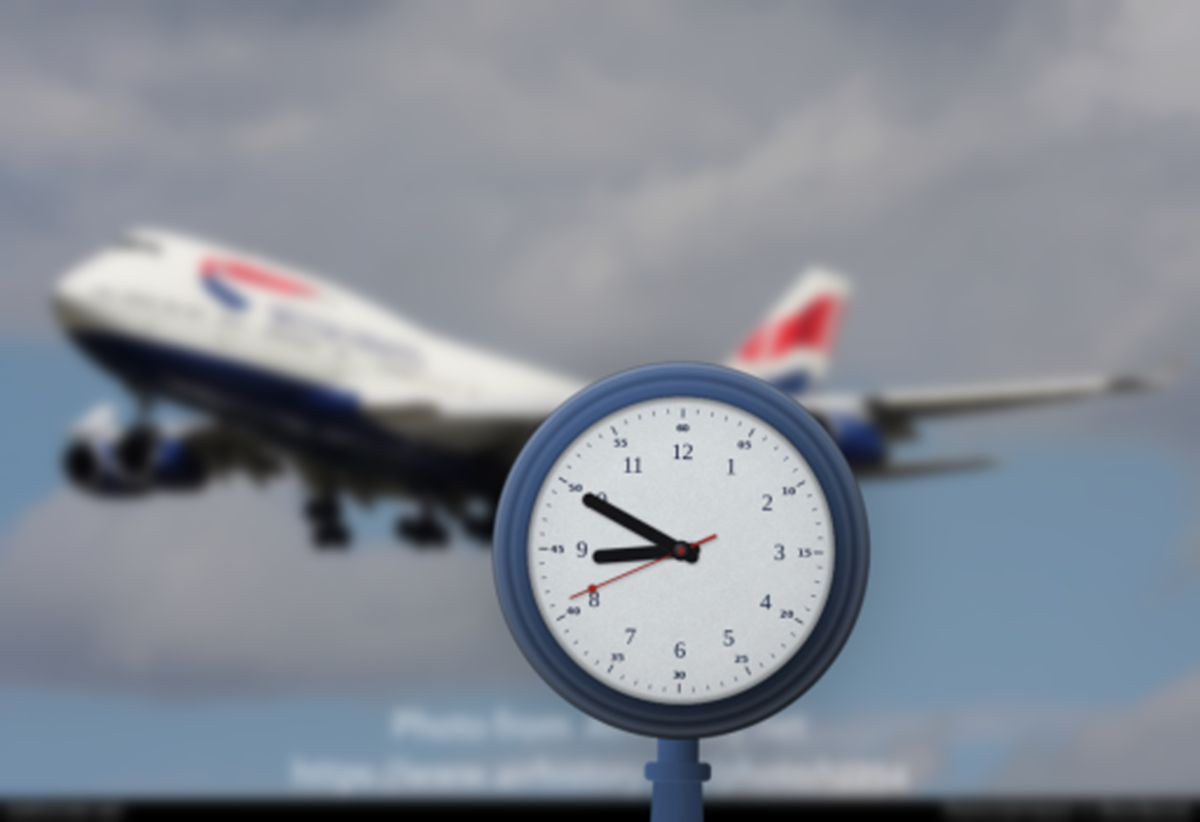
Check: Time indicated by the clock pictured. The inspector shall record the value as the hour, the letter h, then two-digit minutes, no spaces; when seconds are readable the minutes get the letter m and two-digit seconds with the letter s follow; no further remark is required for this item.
8h49m41s
